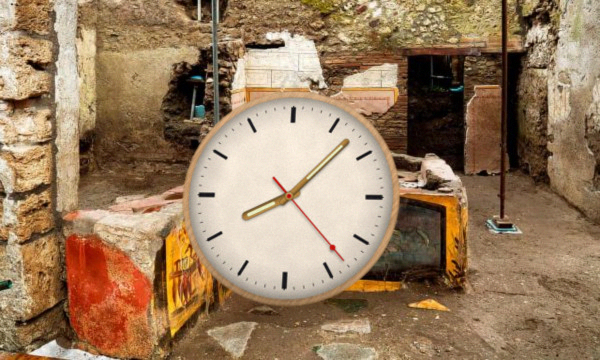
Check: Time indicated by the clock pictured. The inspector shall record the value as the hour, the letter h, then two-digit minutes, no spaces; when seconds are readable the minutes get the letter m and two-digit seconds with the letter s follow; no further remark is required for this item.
8h07m23s
